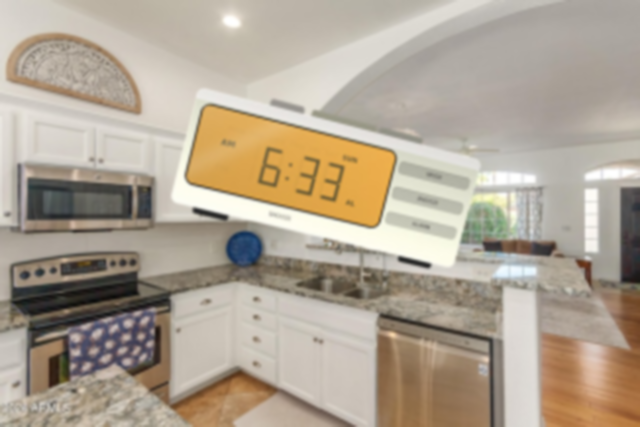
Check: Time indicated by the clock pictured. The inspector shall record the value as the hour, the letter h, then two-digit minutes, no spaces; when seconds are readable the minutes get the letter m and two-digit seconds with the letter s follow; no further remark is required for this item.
6h33
